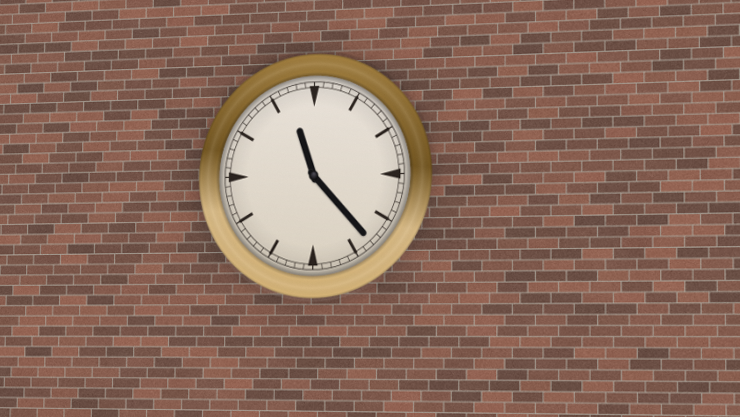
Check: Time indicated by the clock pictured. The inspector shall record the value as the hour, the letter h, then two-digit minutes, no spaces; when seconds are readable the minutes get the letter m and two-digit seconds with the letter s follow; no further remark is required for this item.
11h23
